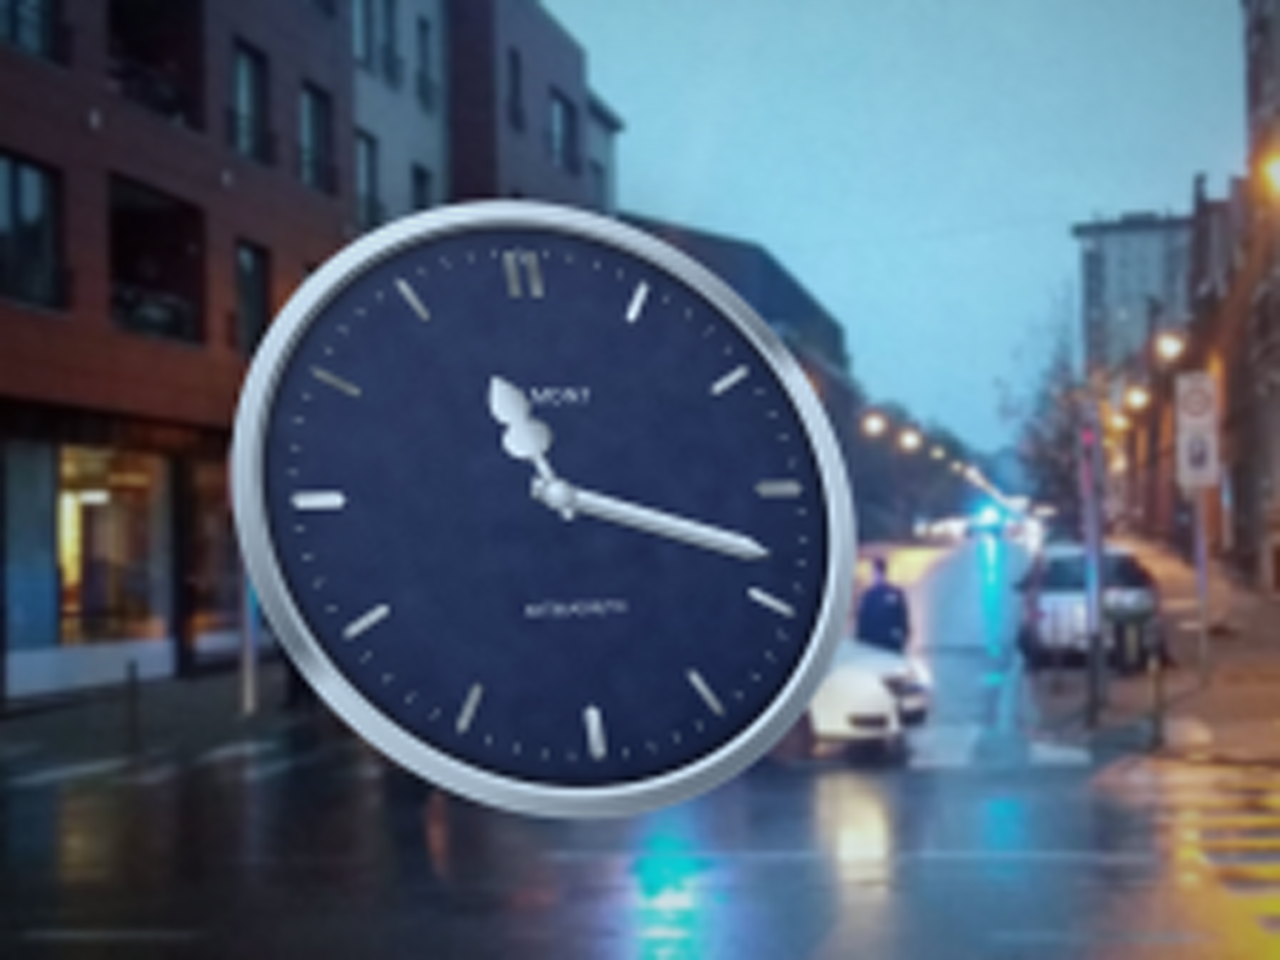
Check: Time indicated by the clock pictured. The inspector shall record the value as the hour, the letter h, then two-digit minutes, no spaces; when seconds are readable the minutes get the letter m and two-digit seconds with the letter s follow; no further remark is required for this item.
11h18
